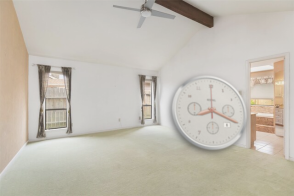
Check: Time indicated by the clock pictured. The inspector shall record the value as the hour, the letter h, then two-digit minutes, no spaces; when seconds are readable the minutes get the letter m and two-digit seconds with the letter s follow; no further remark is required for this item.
8h19
